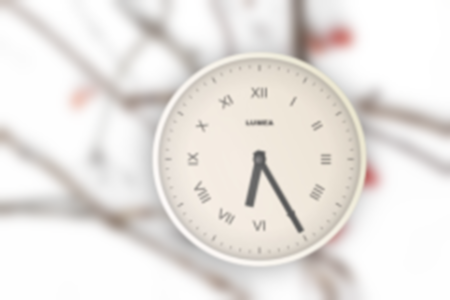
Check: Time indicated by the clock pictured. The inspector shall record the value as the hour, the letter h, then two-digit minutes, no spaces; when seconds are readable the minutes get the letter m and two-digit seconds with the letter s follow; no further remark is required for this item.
6h25
